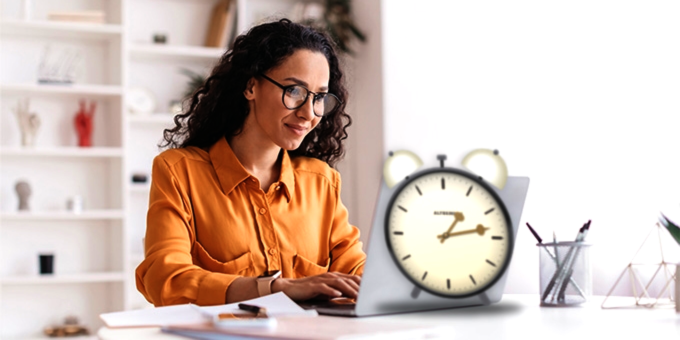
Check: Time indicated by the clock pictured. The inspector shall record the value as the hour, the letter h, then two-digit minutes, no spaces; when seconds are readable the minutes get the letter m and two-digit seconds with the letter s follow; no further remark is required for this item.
1h13
